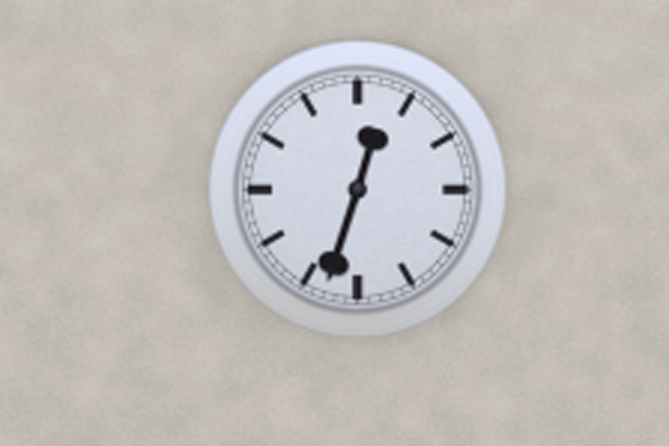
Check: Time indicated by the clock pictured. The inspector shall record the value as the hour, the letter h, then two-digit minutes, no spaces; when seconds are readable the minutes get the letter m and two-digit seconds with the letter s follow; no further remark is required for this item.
12h33
